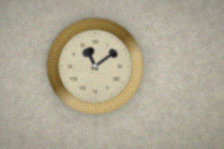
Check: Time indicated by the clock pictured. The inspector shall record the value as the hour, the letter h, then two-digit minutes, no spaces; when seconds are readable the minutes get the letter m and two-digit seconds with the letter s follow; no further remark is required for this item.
11h09
